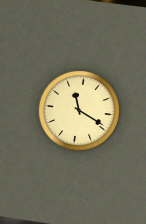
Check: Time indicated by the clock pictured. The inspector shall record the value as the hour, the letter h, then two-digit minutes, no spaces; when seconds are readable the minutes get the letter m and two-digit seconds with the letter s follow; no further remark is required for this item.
11h19
